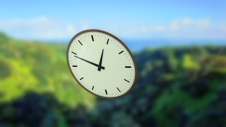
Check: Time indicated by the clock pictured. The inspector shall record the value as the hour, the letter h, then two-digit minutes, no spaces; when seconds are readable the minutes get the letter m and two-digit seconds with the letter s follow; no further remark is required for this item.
12h49
